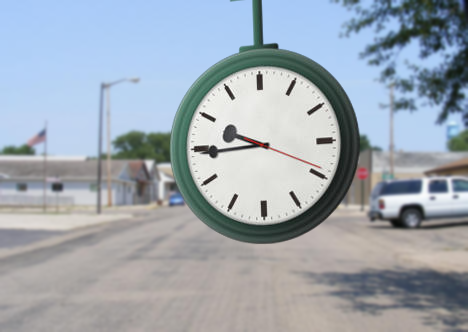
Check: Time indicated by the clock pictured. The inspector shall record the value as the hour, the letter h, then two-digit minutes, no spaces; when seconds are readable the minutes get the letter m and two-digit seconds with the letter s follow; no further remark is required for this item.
9h44m19s
